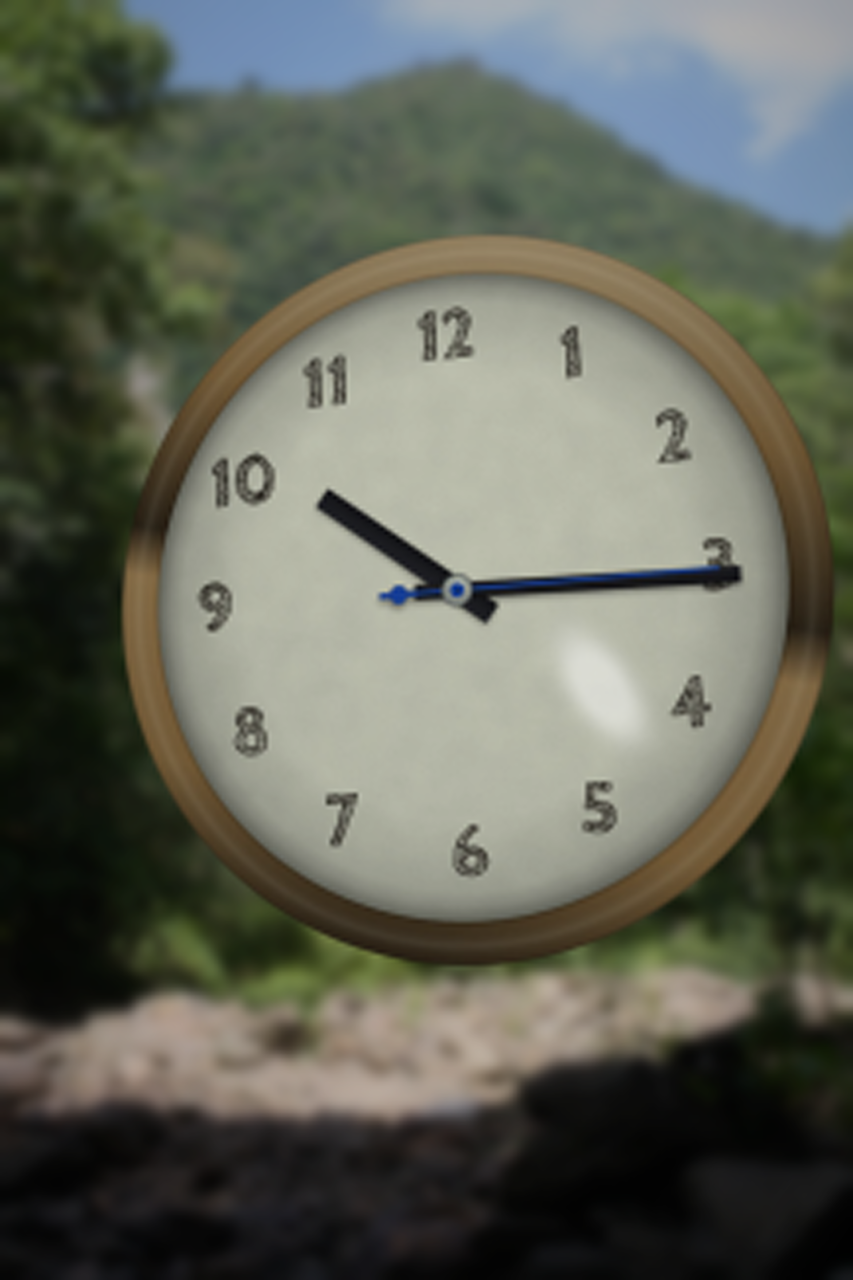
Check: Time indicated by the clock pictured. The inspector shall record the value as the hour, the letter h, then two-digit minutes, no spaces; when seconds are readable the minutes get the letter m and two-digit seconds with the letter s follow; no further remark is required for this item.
10h15m15s
